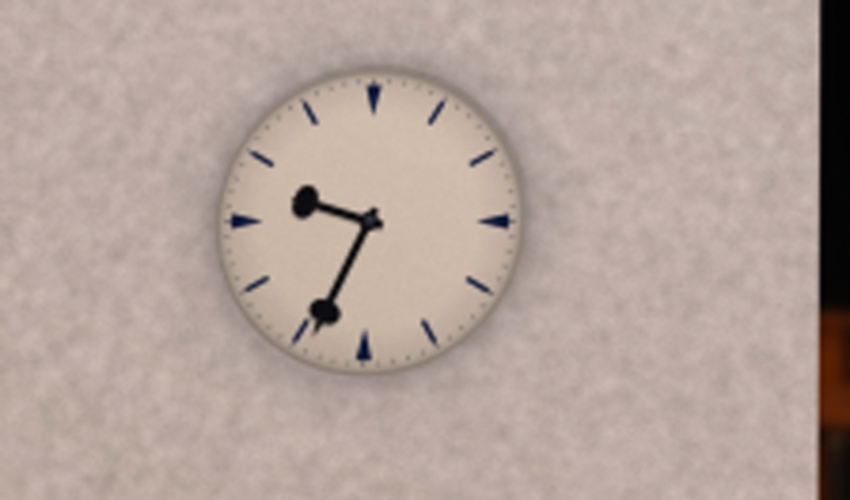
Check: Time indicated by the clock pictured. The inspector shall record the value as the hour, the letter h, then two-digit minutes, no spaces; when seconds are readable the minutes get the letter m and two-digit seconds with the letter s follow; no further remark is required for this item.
9h34
